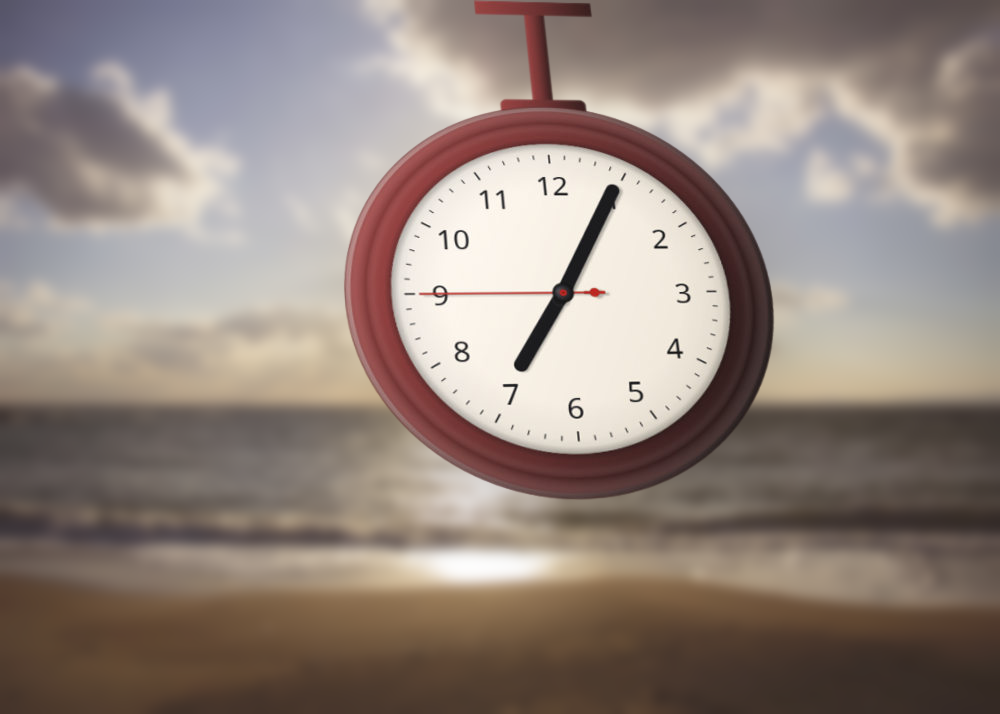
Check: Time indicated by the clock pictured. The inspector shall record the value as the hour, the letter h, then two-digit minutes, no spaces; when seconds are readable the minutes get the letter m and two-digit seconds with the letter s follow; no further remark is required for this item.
7h04m45s
